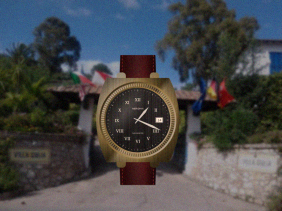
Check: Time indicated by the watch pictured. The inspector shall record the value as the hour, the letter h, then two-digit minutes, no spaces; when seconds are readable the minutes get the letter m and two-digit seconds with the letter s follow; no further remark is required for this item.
1h19
